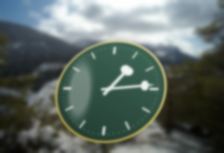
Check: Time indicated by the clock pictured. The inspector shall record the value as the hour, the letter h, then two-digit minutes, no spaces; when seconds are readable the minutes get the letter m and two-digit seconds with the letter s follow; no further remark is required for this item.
1h14
